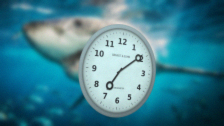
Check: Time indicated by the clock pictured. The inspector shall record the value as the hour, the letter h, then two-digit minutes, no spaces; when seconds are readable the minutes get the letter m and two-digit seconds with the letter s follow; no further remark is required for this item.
7h09
